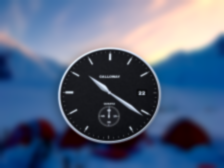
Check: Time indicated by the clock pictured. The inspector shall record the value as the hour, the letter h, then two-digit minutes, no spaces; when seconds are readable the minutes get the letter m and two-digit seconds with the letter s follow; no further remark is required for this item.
10h21
